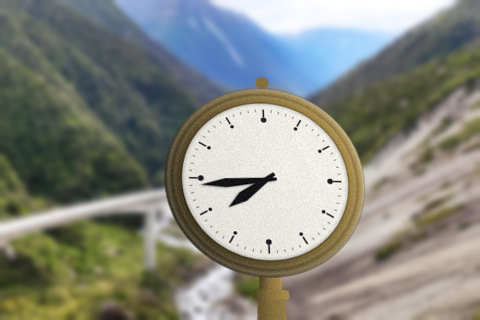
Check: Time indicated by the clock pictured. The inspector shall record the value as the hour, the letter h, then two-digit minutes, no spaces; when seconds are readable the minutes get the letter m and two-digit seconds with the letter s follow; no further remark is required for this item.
7h44
